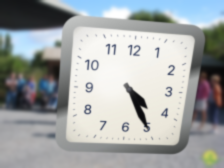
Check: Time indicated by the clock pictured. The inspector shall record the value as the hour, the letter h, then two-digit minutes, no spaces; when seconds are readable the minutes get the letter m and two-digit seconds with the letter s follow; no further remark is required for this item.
4h25
